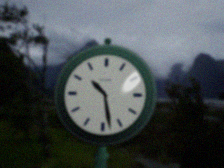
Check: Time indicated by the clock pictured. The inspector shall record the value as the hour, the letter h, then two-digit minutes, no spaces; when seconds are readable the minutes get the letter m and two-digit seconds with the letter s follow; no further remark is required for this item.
10h28
